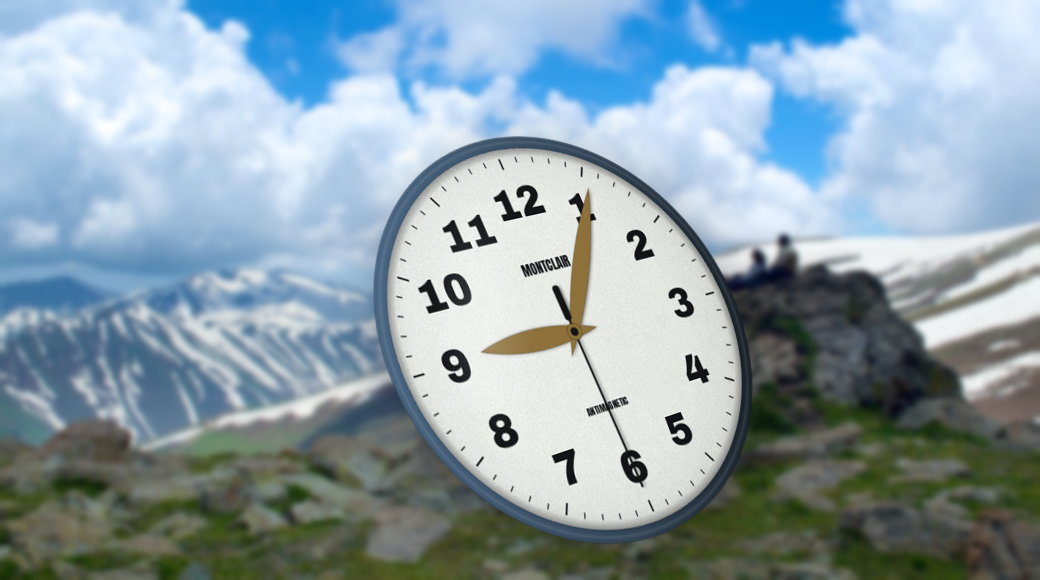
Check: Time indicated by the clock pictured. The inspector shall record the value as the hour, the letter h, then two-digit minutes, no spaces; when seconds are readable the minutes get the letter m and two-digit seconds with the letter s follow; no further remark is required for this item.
9h05m30s
